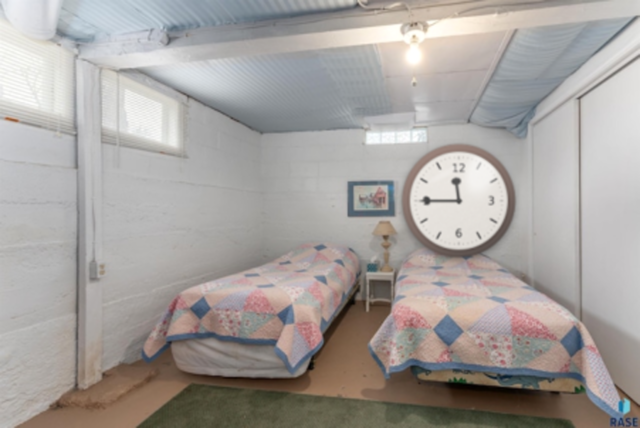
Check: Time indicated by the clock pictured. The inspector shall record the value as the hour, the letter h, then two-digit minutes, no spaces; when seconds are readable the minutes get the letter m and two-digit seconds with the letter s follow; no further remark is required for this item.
11h45
